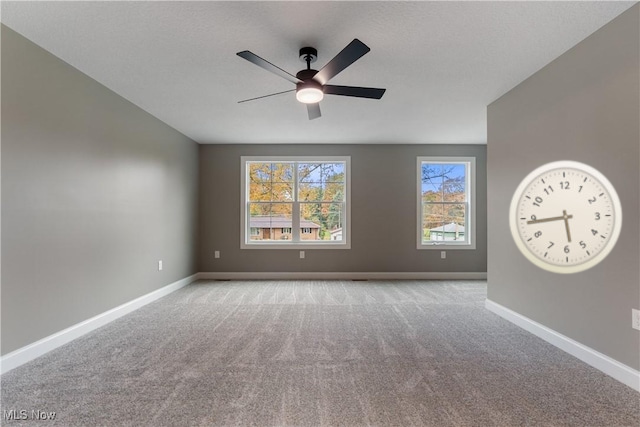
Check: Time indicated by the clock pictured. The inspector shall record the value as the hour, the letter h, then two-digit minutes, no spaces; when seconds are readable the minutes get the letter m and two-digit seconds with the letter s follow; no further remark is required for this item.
5h44
